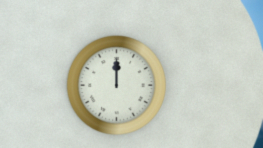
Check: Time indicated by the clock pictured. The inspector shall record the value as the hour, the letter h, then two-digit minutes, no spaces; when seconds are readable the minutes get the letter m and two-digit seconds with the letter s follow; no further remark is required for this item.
12h00
